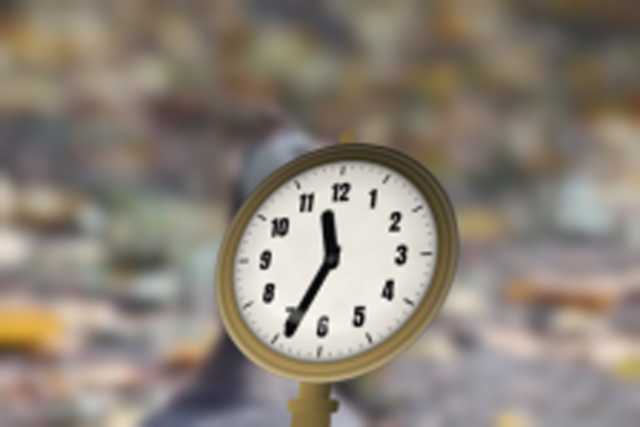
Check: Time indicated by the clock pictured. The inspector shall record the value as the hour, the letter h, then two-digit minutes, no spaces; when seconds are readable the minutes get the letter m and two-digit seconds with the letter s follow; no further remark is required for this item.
11h34
